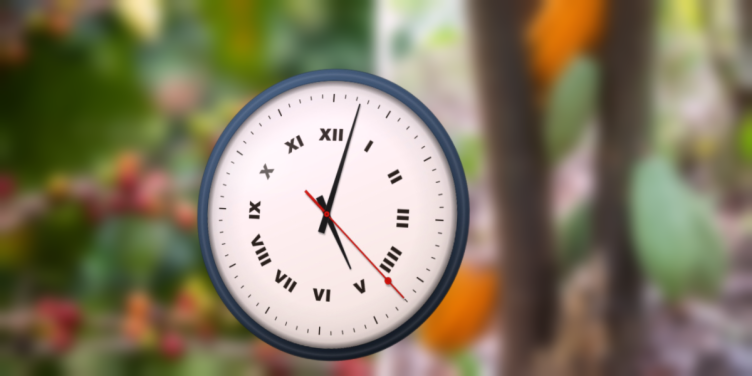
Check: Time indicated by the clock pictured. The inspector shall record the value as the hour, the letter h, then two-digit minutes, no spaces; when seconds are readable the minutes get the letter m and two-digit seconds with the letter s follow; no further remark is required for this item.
5h02m22s
